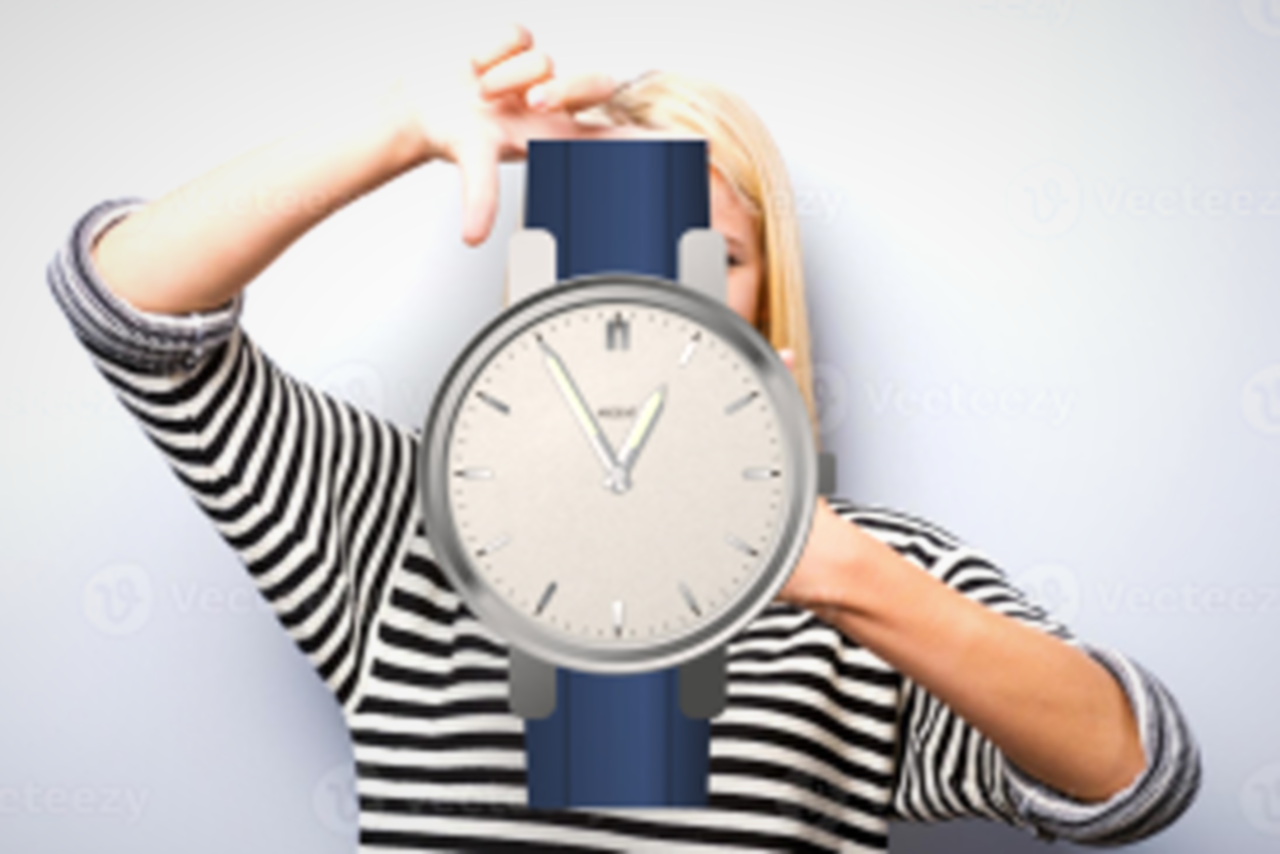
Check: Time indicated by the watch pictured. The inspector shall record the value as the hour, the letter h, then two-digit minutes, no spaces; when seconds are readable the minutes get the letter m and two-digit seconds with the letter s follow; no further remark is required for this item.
12h55
